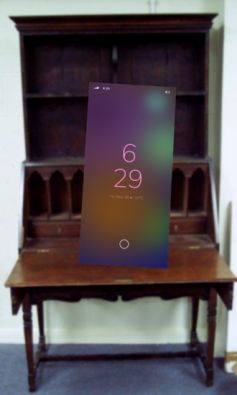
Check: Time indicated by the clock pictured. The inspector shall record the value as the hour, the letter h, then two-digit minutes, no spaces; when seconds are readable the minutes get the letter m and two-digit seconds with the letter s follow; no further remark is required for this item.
6h29
